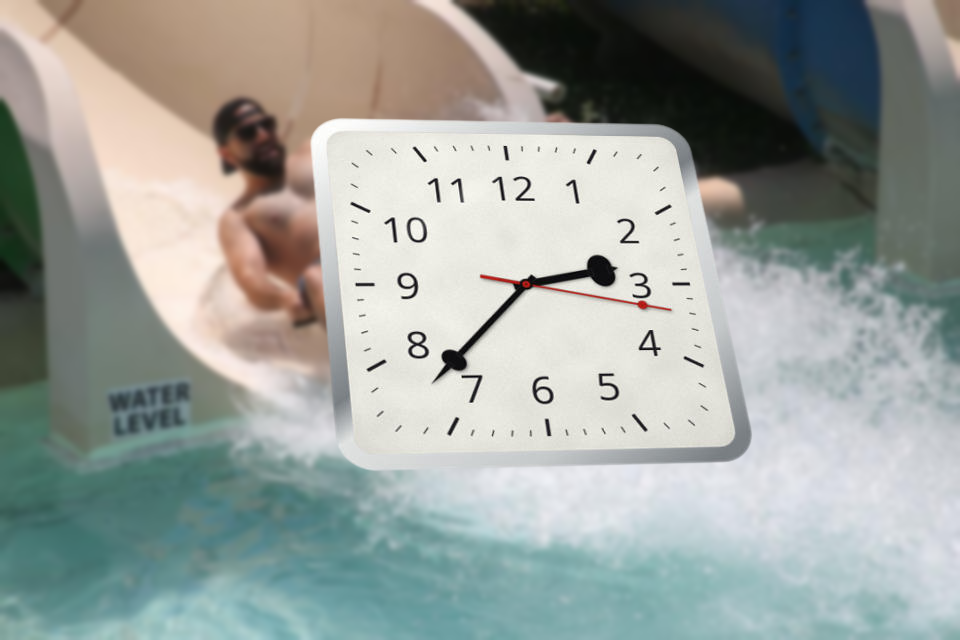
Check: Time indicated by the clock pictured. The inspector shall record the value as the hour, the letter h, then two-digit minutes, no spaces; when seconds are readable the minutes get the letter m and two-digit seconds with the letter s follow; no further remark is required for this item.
2h37m17s
